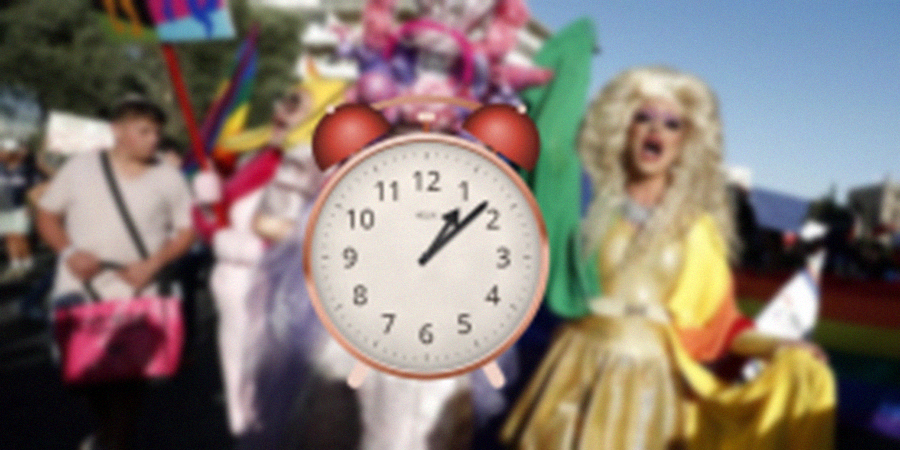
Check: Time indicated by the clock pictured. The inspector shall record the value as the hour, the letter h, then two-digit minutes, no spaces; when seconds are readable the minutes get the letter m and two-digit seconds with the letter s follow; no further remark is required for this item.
1h08
